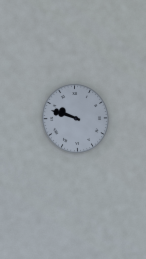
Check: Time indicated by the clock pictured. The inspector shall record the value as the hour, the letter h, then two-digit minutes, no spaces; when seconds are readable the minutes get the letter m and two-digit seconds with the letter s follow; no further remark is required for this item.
9h48
